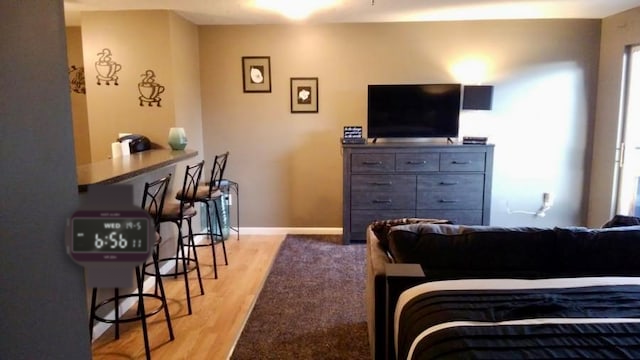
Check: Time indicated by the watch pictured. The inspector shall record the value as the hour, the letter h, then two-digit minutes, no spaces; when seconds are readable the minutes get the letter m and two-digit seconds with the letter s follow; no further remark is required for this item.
6h56
